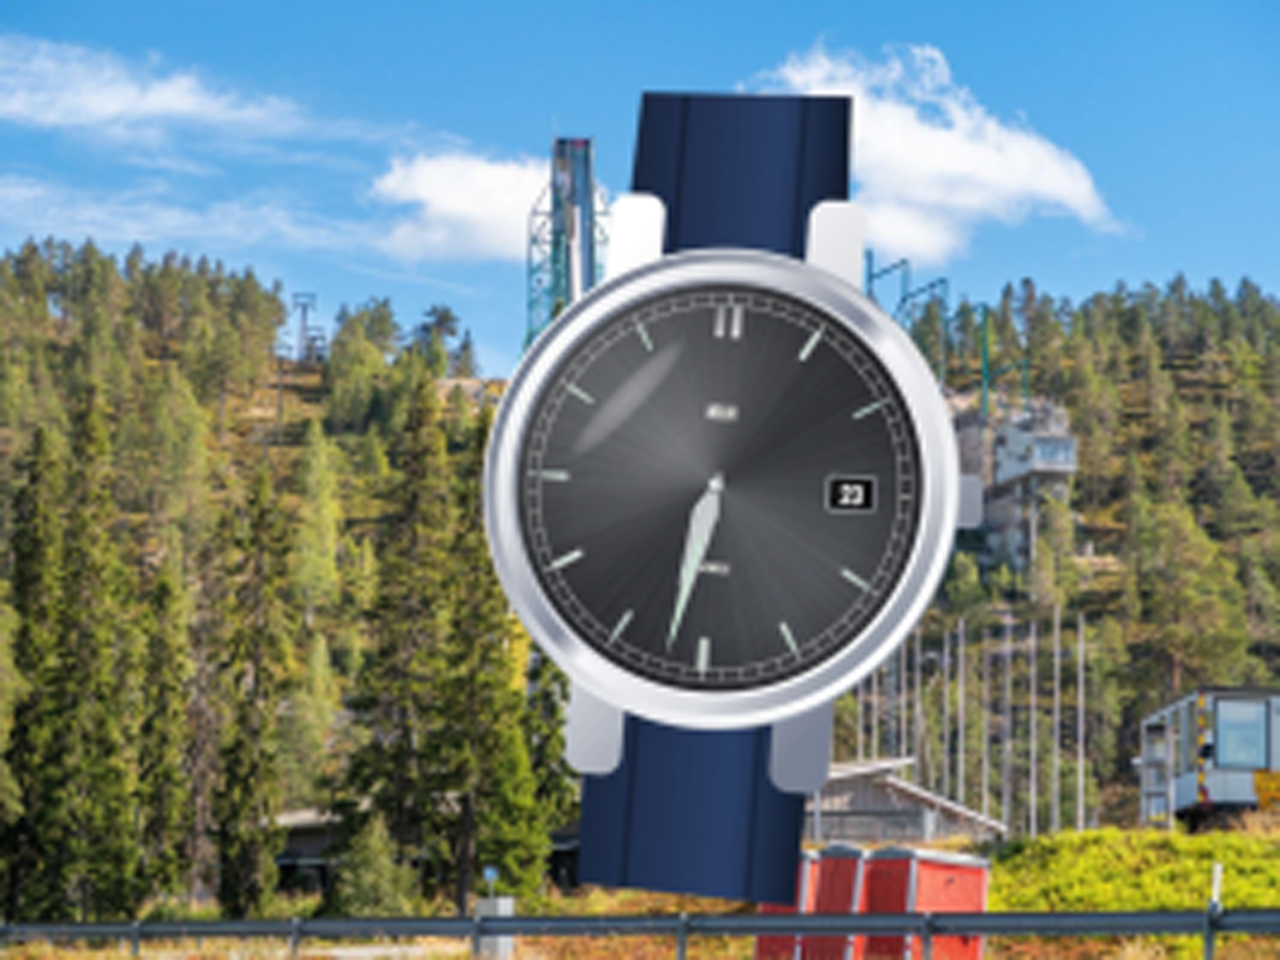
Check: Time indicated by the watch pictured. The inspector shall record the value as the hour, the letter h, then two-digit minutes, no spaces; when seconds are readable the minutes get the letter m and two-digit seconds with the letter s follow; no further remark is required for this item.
6h32
